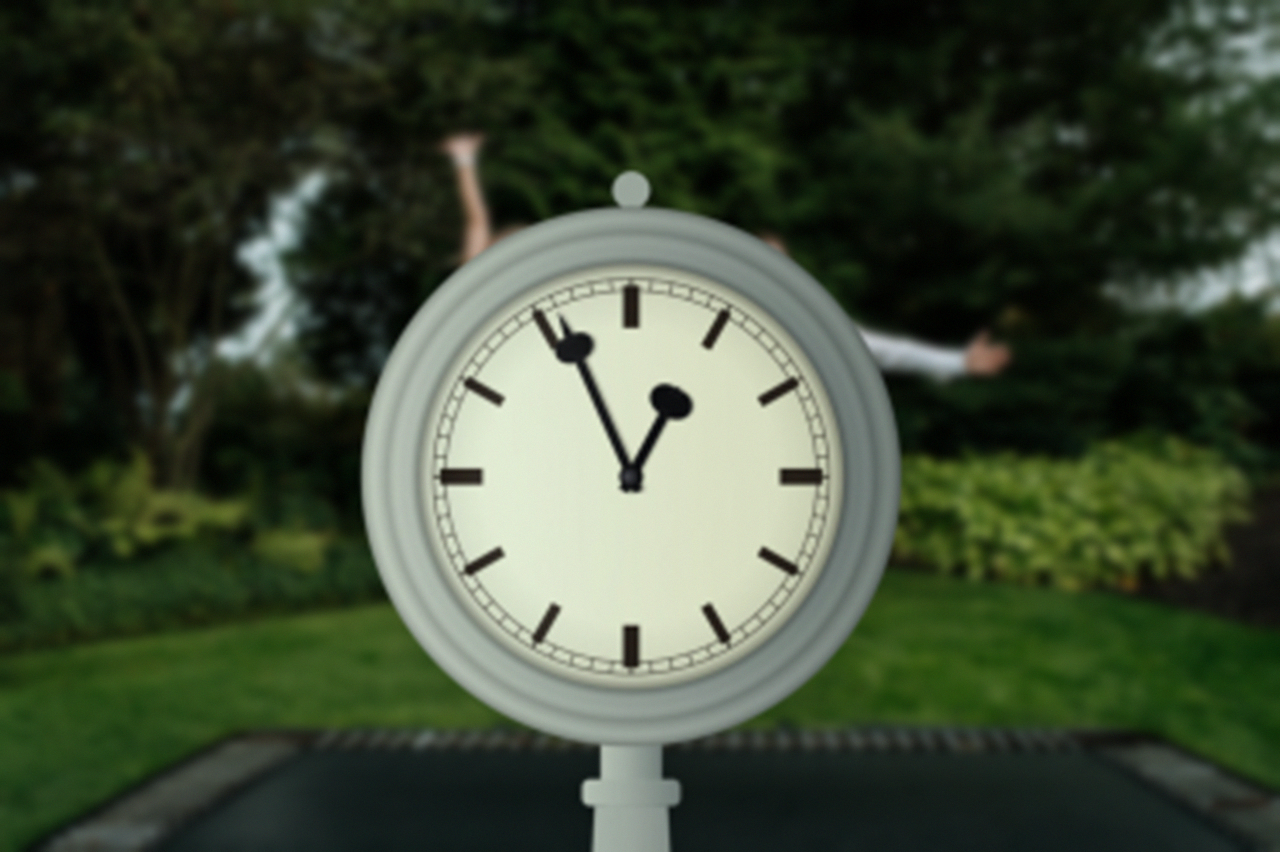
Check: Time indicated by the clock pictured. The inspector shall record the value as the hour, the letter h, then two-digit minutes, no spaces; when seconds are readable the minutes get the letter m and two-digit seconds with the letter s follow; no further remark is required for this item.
12h56
